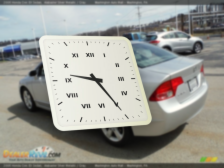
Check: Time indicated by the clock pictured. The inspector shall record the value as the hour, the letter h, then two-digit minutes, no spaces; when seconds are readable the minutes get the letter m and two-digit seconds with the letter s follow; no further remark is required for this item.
9h25
